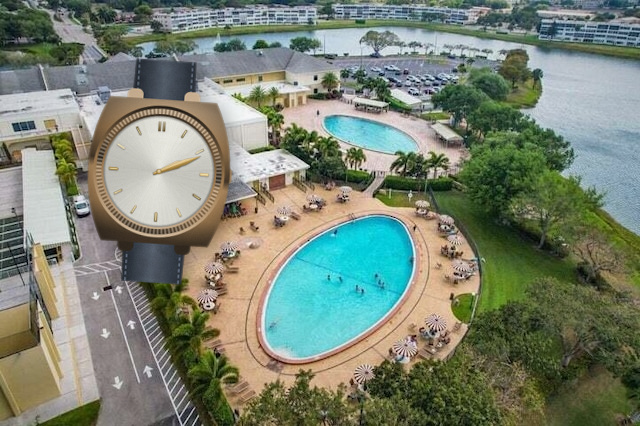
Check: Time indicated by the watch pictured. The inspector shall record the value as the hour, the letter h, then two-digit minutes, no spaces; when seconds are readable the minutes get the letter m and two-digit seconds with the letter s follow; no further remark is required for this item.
2h11
